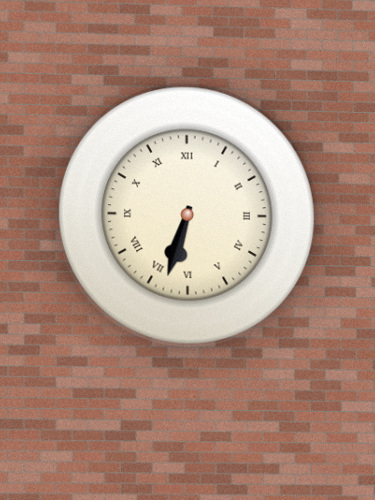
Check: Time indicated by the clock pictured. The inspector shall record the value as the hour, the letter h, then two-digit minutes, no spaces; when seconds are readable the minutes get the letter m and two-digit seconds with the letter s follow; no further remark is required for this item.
6h33
